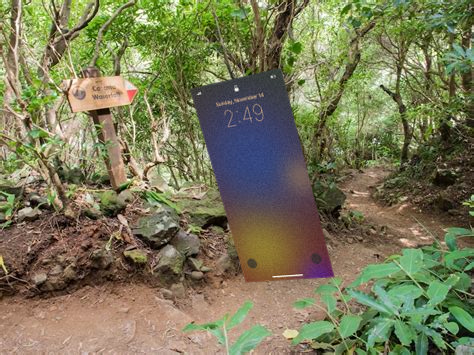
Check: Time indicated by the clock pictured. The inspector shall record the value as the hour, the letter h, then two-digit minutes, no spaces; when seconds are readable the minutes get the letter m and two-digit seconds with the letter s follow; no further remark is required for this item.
2h49
